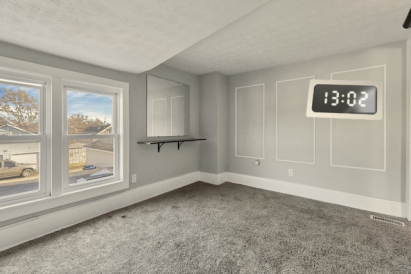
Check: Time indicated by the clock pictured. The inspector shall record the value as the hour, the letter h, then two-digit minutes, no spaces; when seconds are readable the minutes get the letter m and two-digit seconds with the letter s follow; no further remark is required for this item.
13h02
